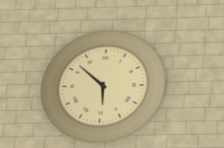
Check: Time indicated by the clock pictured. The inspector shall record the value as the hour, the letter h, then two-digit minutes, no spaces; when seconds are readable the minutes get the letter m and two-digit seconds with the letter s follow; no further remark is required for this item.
5h52
